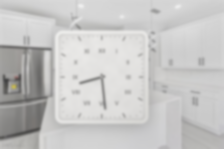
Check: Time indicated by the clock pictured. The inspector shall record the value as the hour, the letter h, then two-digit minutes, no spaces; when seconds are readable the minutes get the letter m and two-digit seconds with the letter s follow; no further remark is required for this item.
8h29
